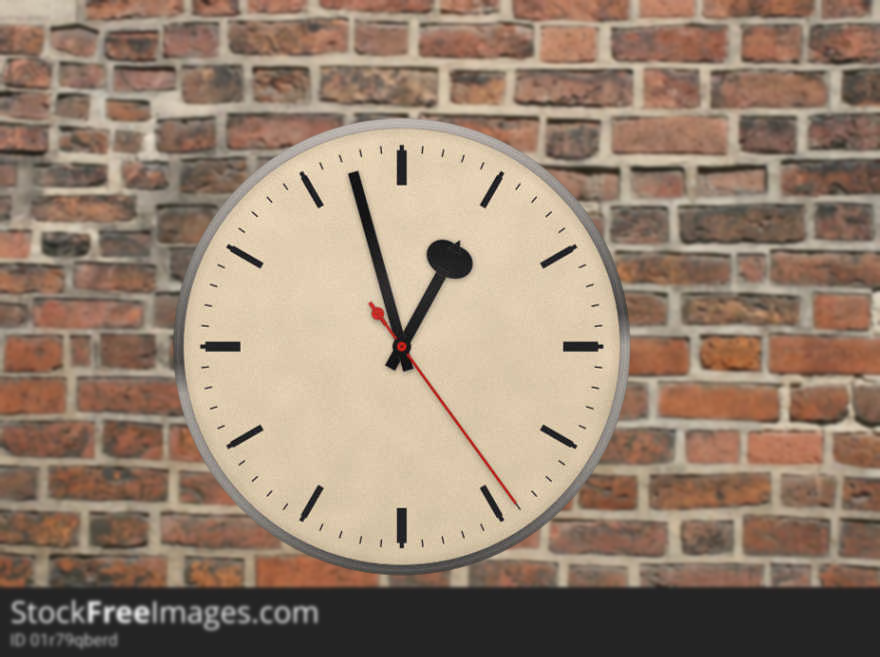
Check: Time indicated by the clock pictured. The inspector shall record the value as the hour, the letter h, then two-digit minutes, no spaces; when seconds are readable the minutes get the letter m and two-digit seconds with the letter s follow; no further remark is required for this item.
12h57m24s
